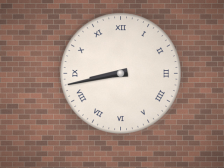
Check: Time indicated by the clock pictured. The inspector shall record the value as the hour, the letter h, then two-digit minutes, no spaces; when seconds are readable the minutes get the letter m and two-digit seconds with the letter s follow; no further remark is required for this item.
8h43
